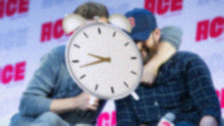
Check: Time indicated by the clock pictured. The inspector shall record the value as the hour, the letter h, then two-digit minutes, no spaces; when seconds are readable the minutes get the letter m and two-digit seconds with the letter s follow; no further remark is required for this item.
9h43
